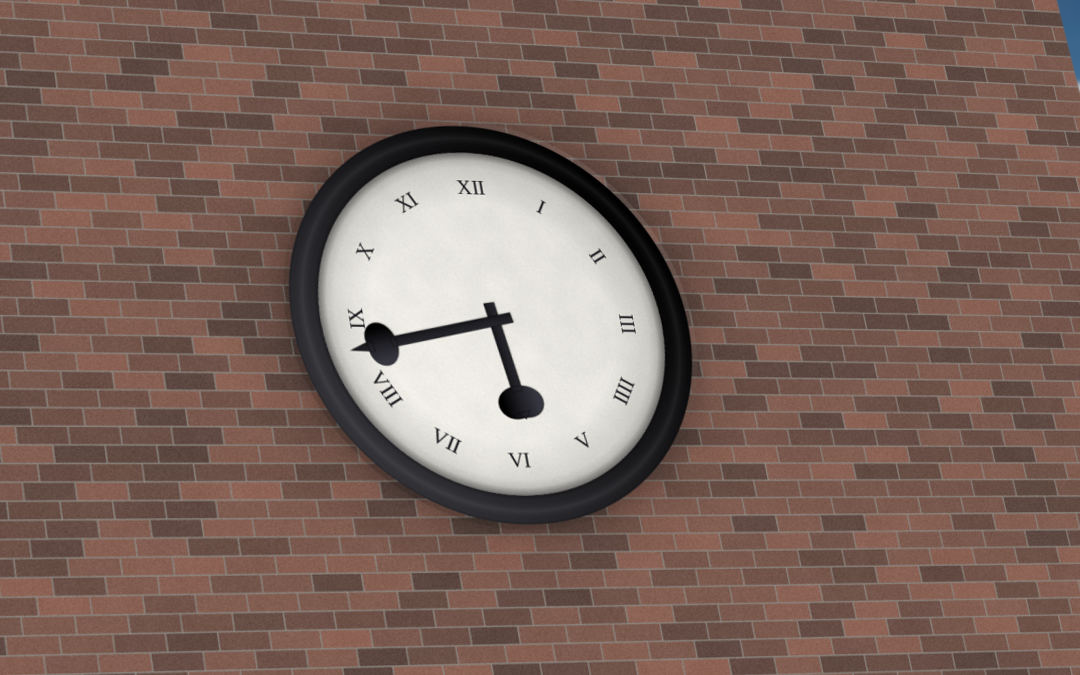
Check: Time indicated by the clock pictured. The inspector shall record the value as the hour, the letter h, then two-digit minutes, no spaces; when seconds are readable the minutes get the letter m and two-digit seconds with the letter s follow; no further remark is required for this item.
5h43
